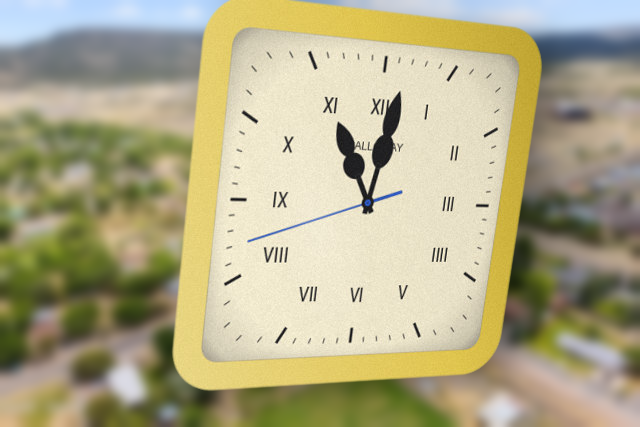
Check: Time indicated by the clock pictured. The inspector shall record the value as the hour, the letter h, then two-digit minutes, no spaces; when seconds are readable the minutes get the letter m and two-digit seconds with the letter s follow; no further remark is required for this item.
11h01m42s
